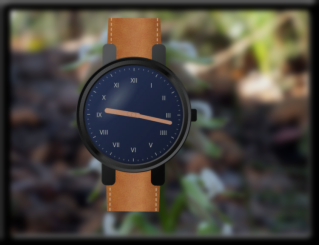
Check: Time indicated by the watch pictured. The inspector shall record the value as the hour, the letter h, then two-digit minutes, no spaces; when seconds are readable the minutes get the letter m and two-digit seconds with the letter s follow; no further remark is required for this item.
9h17
